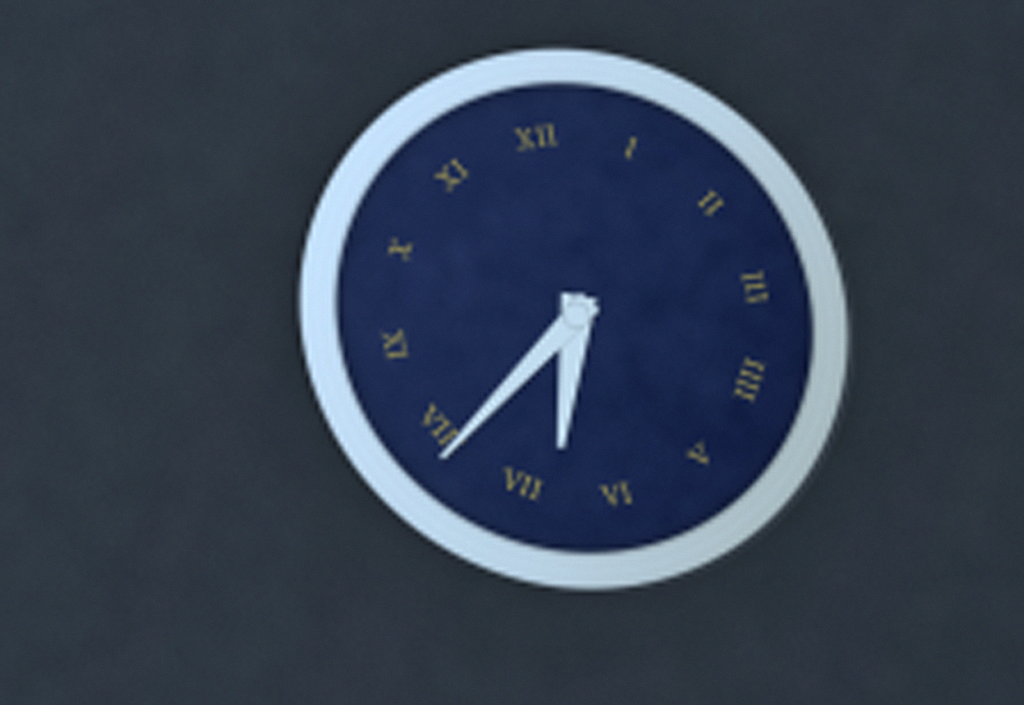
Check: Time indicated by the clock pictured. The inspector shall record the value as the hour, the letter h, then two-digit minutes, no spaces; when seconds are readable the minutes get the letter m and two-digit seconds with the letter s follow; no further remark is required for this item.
6h39
